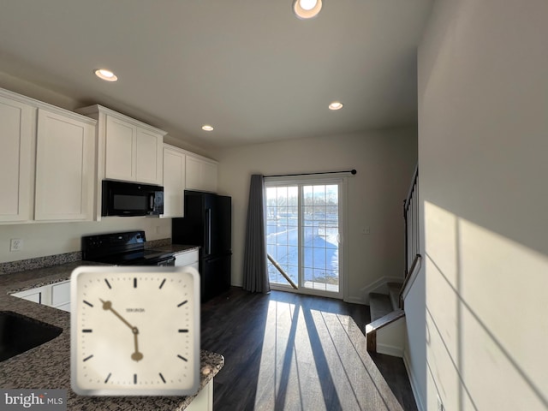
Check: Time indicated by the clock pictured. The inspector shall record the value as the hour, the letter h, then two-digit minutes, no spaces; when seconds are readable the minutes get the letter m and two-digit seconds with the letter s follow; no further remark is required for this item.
5h52
